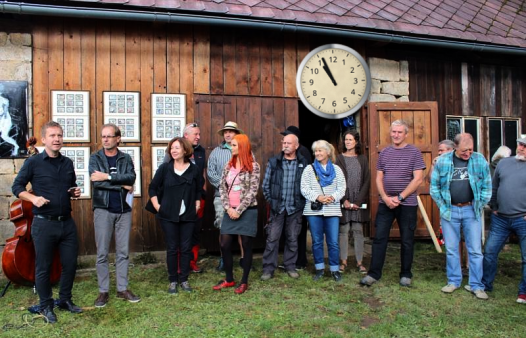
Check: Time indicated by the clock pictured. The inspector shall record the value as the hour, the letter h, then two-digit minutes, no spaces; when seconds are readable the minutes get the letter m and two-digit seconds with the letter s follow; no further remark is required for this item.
10h56
